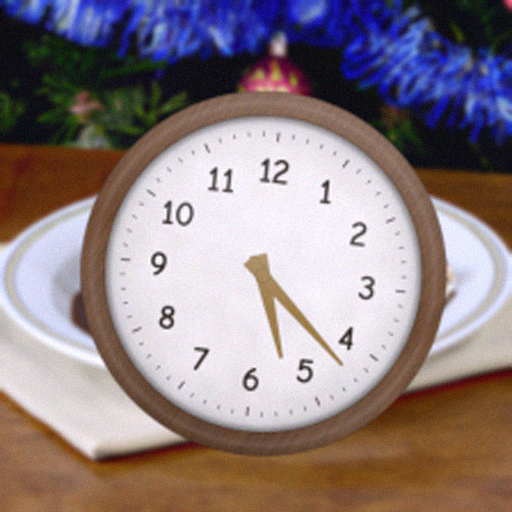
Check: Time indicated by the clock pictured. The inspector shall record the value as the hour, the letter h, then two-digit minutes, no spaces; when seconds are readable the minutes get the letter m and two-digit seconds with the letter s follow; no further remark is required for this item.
5h22
